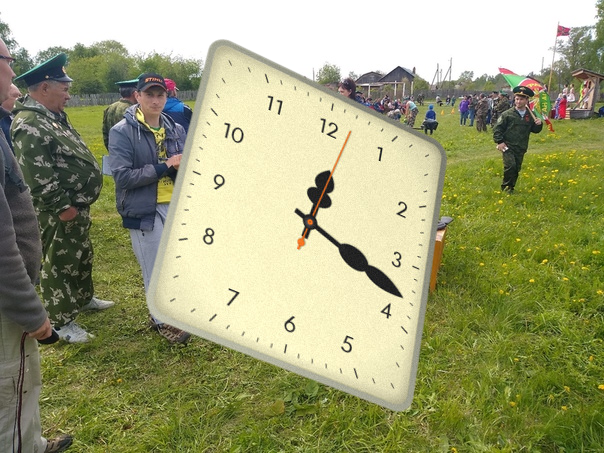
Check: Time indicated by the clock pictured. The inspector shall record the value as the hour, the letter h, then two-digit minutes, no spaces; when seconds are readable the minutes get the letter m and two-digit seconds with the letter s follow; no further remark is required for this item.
12h18m02s
